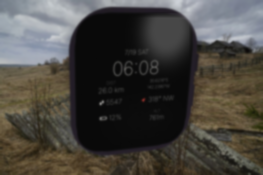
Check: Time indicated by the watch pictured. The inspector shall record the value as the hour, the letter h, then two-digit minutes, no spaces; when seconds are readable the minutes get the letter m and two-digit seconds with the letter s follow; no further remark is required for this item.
6h08
